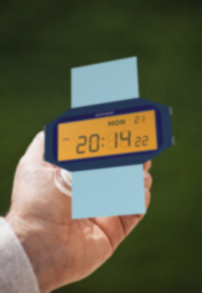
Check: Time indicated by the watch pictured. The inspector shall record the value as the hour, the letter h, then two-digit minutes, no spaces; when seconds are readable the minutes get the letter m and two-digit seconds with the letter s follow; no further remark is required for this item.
20h14
